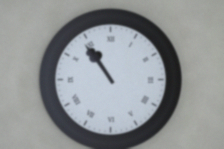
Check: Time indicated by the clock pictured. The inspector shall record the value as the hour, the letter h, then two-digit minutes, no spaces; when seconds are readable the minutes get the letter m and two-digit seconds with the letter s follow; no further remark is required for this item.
10h54
